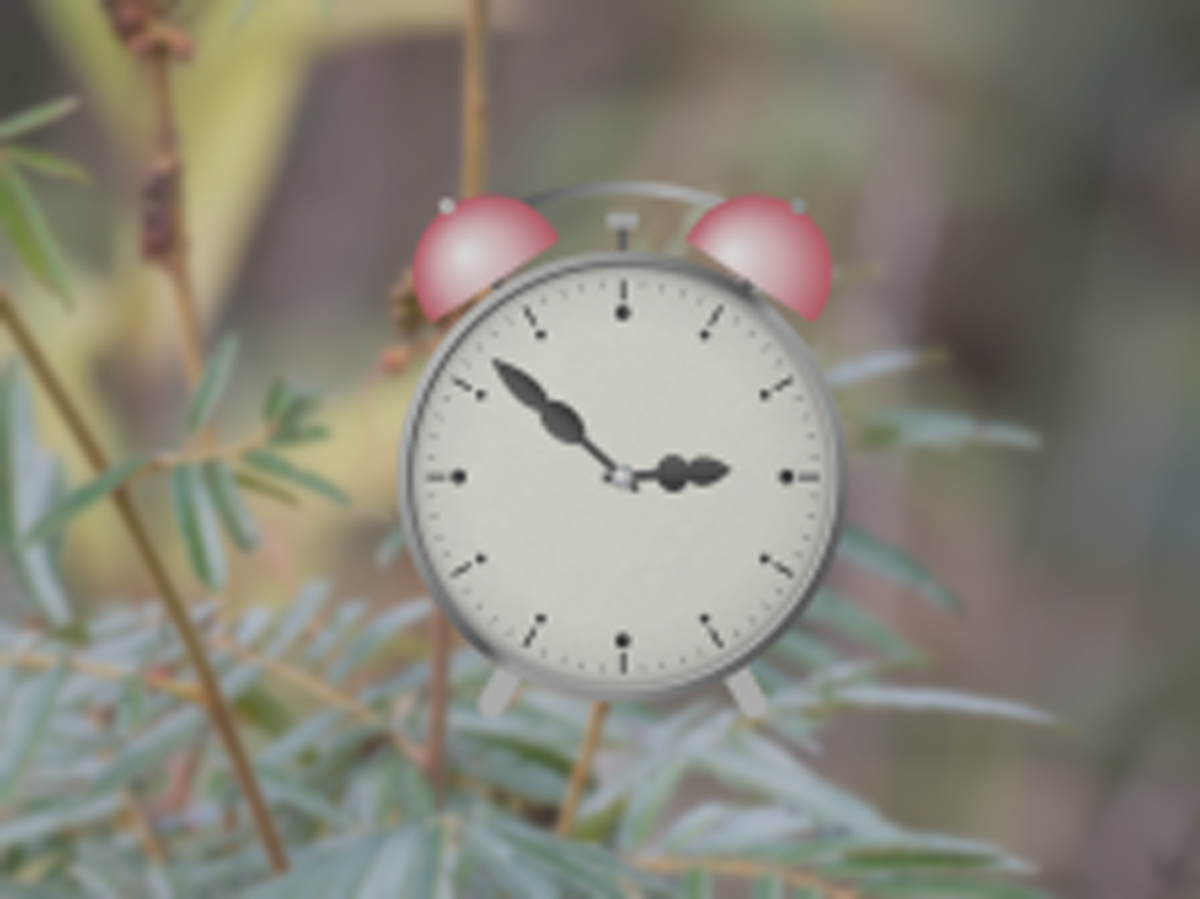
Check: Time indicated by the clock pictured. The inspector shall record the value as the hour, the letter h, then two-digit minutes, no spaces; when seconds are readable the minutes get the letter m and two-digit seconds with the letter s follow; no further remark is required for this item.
2h52
